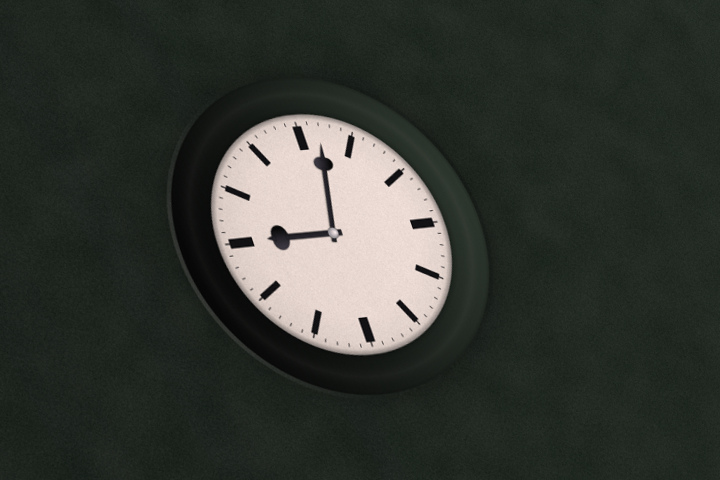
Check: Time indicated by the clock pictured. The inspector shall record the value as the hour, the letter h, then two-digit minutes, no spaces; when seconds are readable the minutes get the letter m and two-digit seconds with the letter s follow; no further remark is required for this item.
9h02
